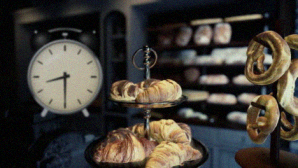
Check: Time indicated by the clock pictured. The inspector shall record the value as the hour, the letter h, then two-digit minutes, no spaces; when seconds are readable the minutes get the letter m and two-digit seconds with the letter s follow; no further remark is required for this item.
8h30
